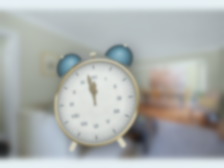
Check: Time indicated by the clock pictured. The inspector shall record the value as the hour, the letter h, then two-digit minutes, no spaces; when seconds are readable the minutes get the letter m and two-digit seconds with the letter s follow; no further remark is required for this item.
11h58
